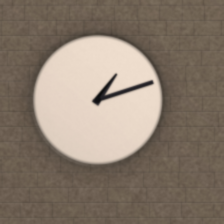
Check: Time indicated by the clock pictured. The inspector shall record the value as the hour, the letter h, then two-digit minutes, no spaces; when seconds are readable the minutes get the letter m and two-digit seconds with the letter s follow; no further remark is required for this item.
1h12
